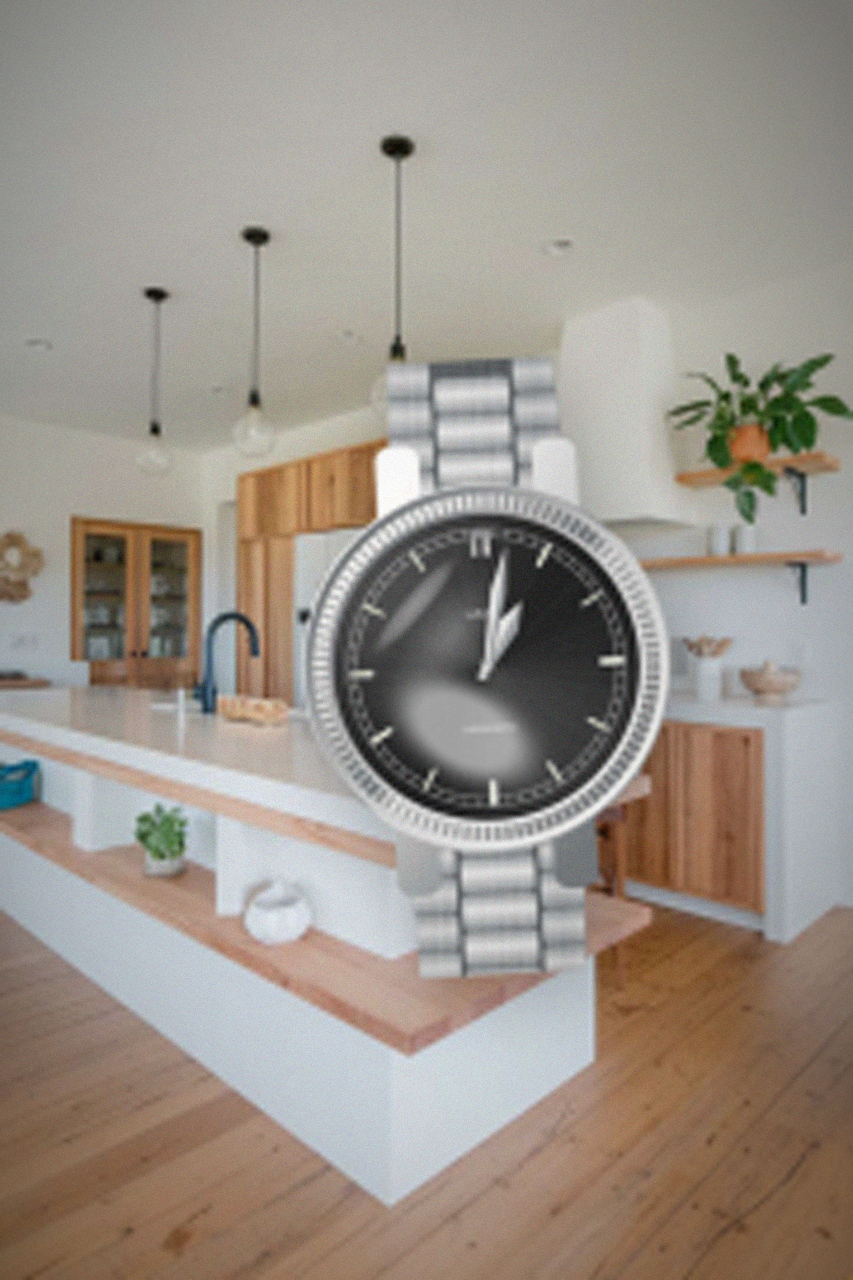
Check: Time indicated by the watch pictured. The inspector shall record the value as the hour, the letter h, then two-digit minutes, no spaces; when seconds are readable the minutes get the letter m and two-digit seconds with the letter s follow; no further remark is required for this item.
1h02
